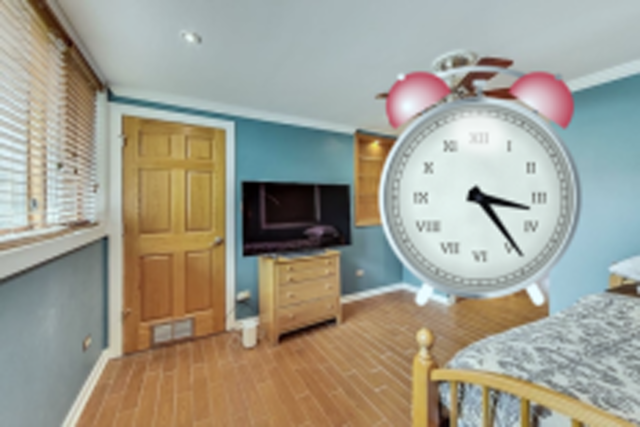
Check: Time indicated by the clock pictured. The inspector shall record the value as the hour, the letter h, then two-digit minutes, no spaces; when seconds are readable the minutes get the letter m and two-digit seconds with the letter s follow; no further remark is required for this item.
3h24
